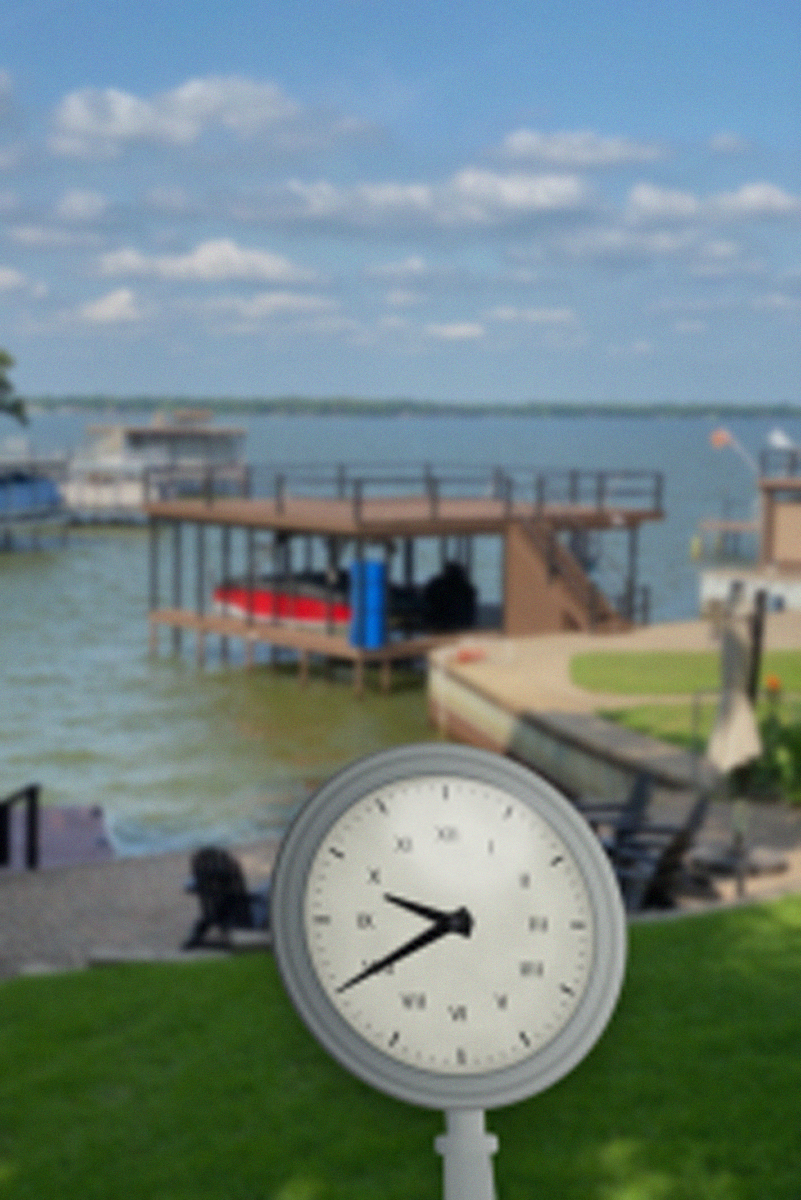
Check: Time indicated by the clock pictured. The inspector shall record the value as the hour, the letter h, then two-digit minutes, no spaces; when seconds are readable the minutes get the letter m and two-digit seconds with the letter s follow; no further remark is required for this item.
9h40
